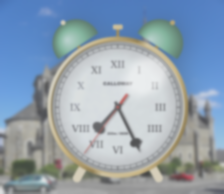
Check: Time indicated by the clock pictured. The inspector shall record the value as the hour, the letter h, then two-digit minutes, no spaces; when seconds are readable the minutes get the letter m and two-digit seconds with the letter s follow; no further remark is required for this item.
7h25m36s
